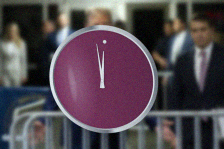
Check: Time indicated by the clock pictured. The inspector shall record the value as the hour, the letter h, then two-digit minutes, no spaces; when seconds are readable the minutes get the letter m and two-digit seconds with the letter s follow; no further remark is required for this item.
11h58
